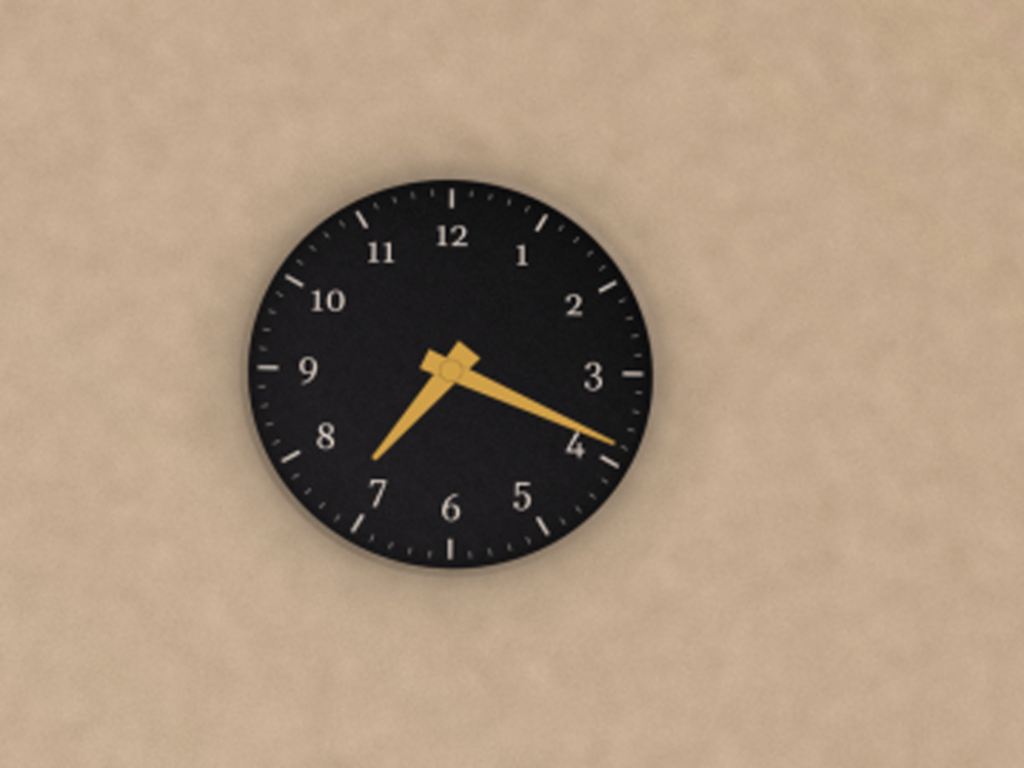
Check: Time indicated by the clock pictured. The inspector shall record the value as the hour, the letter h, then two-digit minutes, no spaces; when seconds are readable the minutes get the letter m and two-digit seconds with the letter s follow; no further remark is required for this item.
7h19
